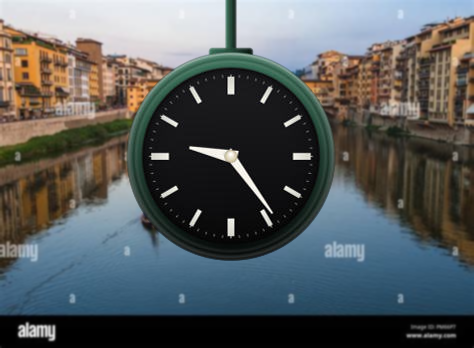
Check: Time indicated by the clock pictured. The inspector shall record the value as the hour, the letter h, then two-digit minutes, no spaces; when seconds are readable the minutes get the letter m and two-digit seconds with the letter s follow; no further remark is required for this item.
9h24
